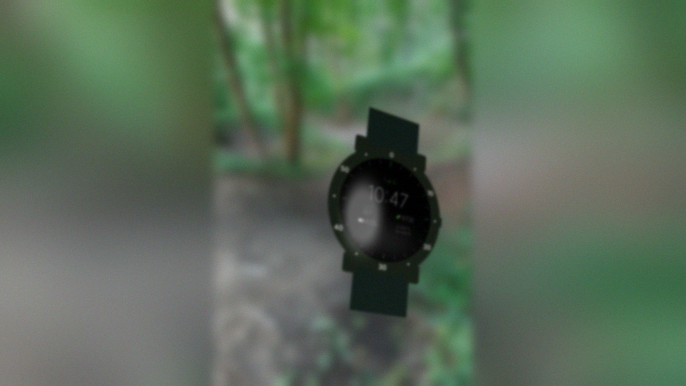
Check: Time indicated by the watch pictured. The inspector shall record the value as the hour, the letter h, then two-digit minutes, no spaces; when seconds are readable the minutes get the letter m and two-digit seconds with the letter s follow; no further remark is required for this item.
10h47
